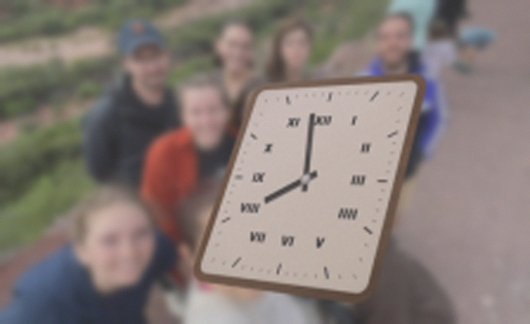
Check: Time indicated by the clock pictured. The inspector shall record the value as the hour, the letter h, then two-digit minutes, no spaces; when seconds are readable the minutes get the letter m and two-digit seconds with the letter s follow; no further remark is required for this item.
7h58
